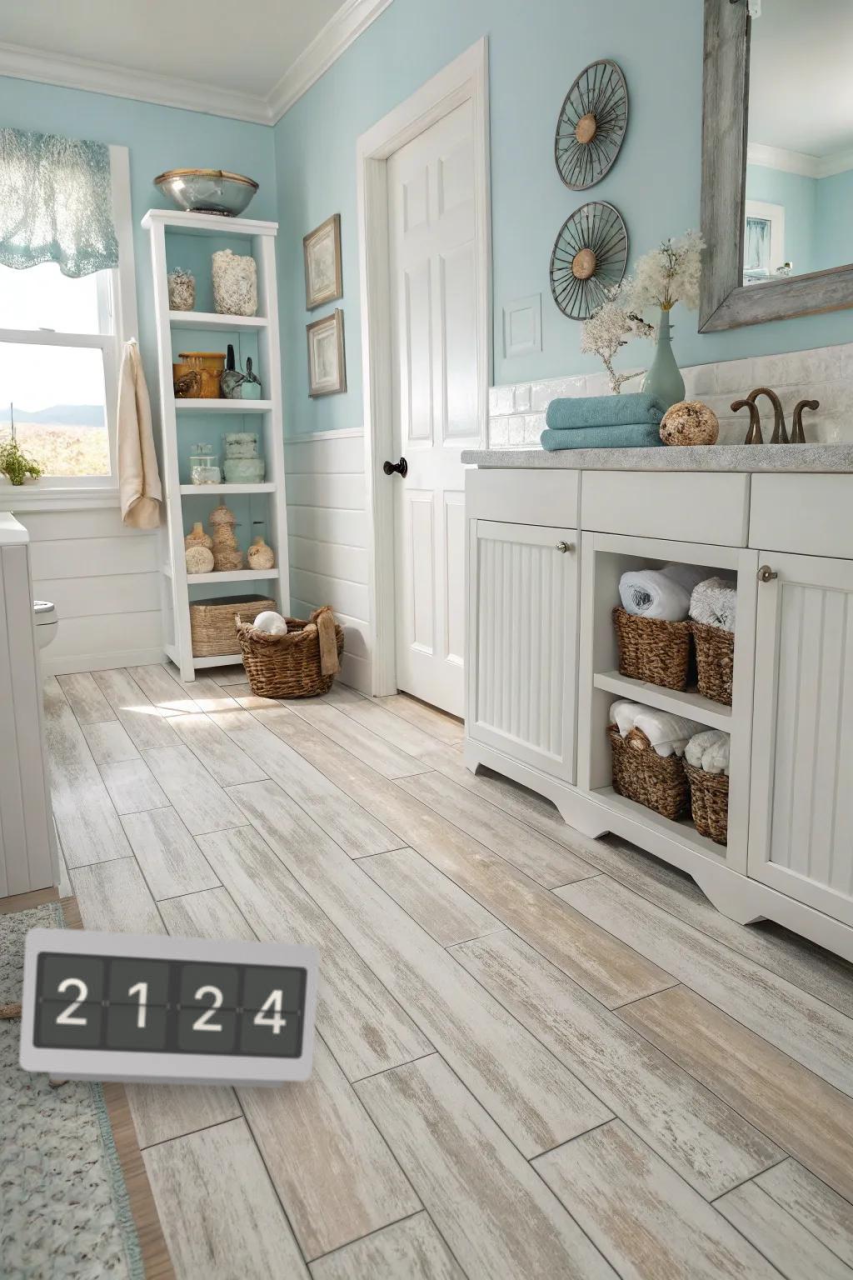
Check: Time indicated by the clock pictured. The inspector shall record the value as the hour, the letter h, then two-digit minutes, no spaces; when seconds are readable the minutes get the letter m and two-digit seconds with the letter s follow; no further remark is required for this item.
21h24
